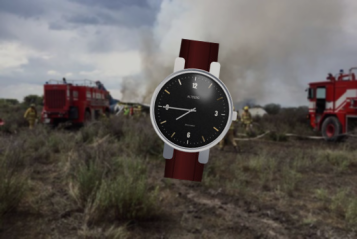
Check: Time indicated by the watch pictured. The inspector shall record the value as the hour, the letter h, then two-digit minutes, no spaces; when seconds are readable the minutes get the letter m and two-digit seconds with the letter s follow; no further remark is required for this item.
7h45
